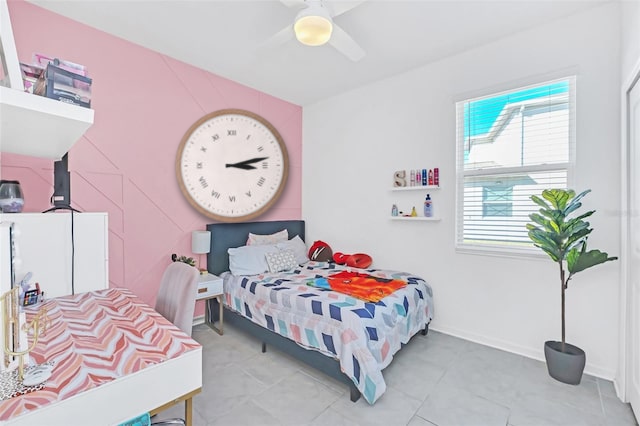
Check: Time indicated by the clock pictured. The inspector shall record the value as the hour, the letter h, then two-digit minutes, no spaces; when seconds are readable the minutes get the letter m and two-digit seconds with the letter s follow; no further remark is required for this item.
3h13
